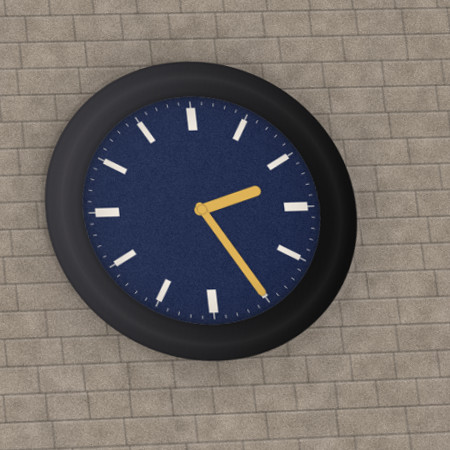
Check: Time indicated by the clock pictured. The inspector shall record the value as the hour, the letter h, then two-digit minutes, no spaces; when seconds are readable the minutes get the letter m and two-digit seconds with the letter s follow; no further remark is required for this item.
2h25
